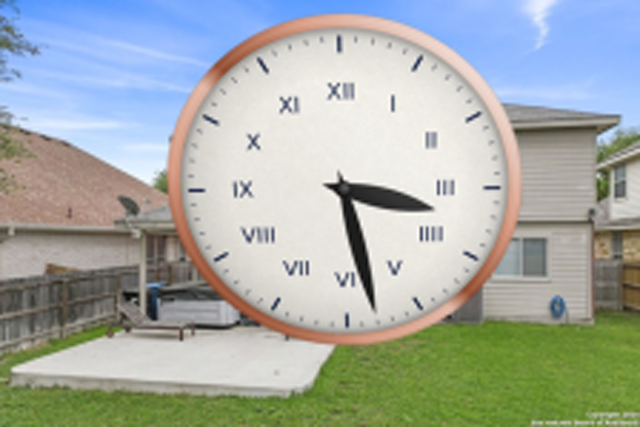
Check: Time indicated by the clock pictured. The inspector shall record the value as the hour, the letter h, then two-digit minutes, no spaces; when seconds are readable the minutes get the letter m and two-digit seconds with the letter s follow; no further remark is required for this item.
3h28
